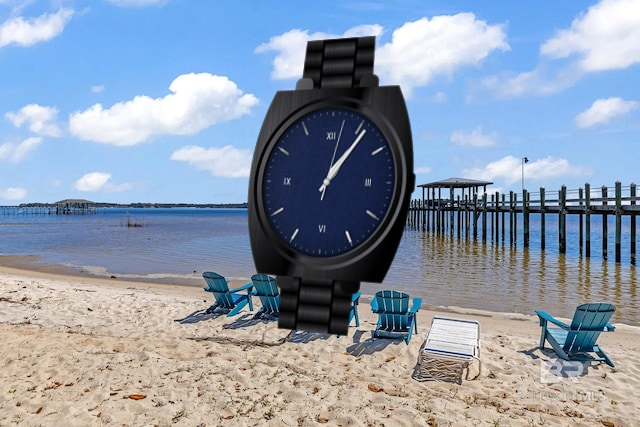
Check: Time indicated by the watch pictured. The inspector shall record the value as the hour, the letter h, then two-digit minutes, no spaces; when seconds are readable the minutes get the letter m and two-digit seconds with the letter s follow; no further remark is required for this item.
1h06m02s
